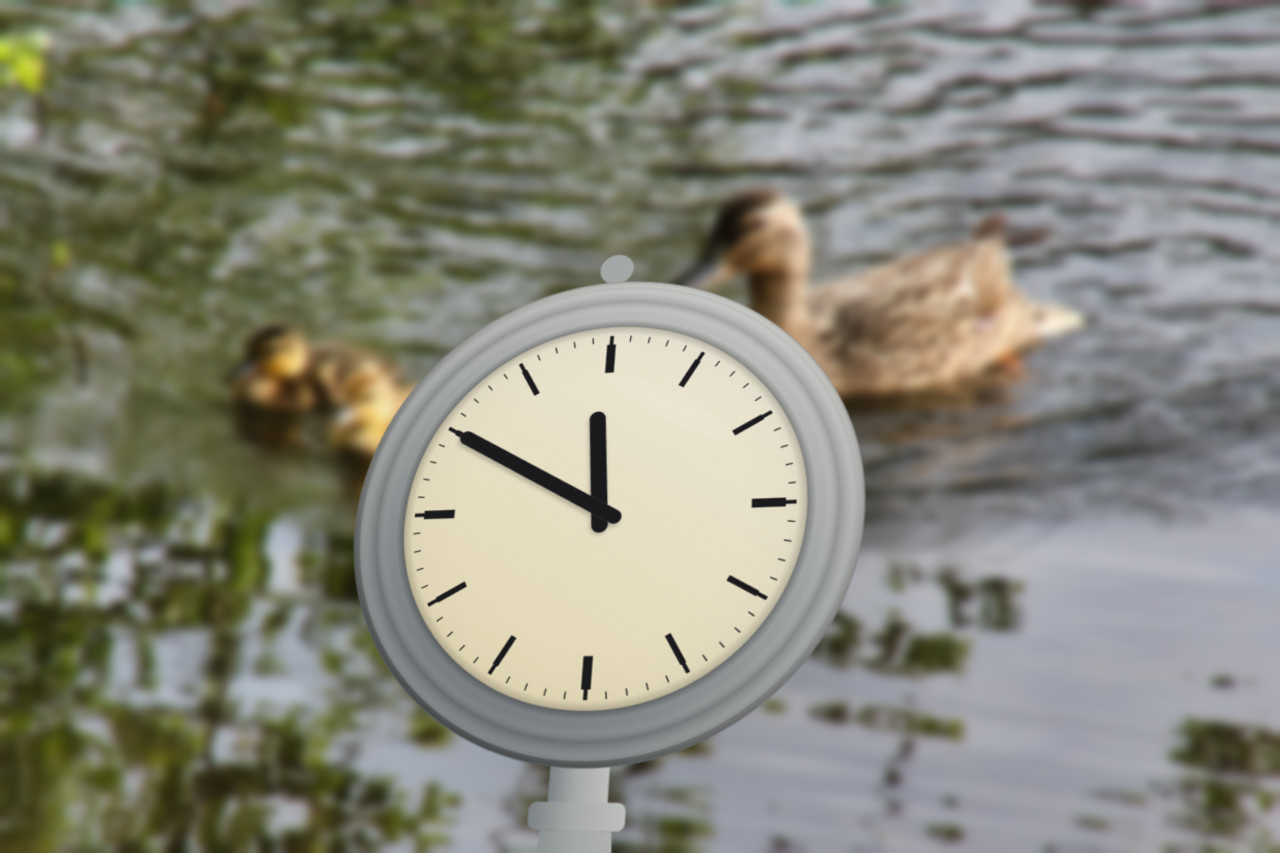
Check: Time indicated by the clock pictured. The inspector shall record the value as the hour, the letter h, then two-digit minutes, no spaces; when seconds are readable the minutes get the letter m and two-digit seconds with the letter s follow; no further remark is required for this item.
11h50
